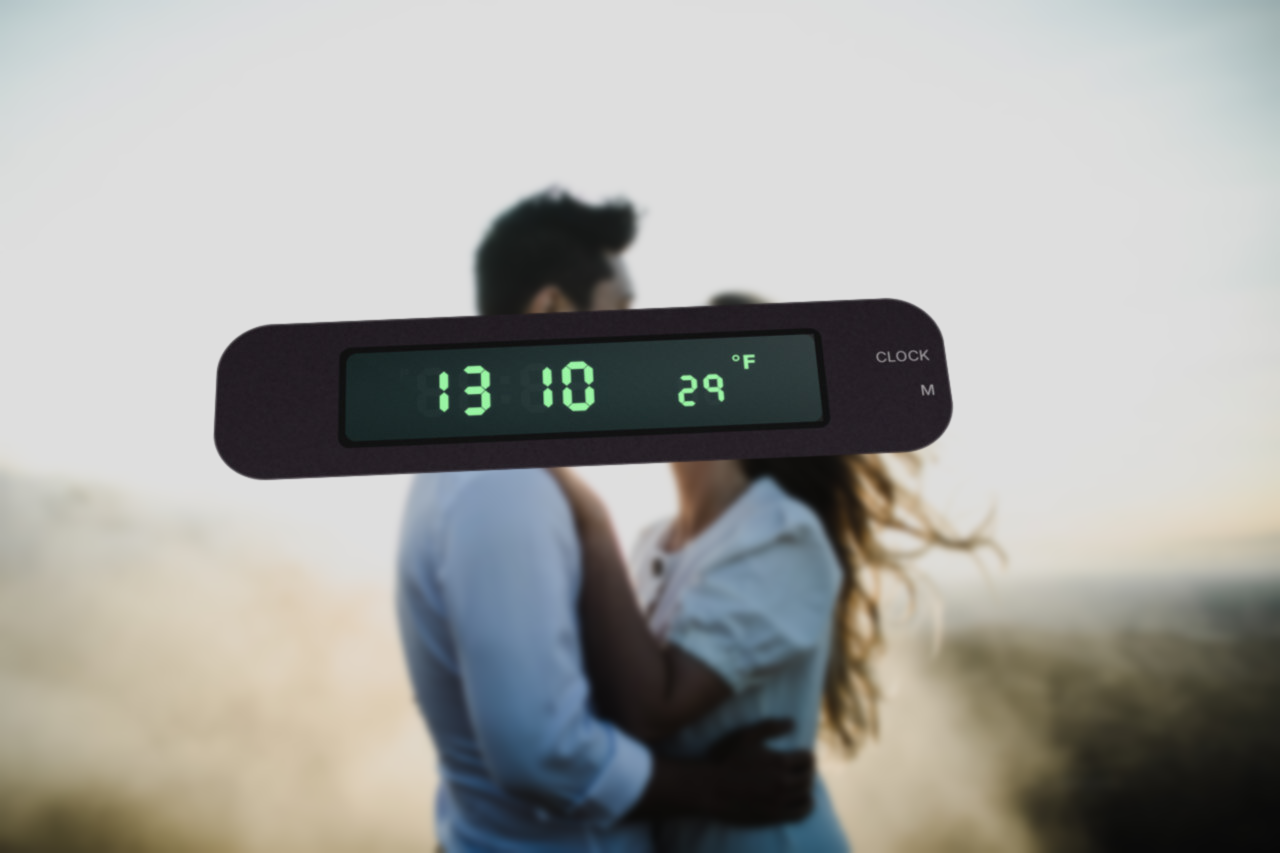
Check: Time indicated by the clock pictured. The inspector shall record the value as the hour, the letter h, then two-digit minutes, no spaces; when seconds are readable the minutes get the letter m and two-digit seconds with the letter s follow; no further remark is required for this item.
13h10
